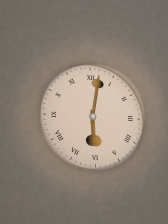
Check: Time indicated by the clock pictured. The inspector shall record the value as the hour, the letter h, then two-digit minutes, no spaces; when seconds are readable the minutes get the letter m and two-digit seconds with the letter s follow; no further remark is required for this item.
6h02
